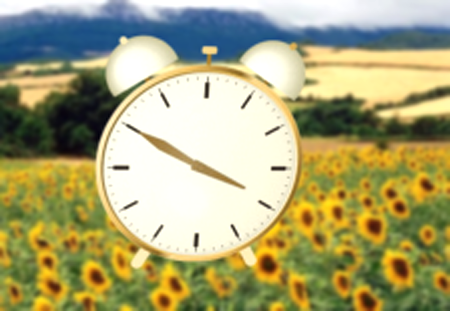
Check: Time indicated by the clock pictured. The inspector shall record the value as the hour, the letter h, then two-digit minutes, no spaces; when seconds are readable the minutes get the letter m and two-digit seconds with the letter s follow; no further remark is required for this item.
3h50
